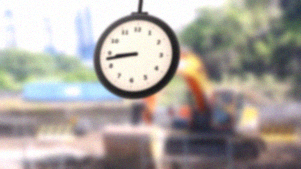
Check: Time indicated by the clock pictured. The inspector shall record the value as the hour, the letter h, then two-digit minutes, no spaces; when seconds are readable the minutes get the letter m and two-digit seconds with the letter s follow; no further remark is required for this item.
8h43
